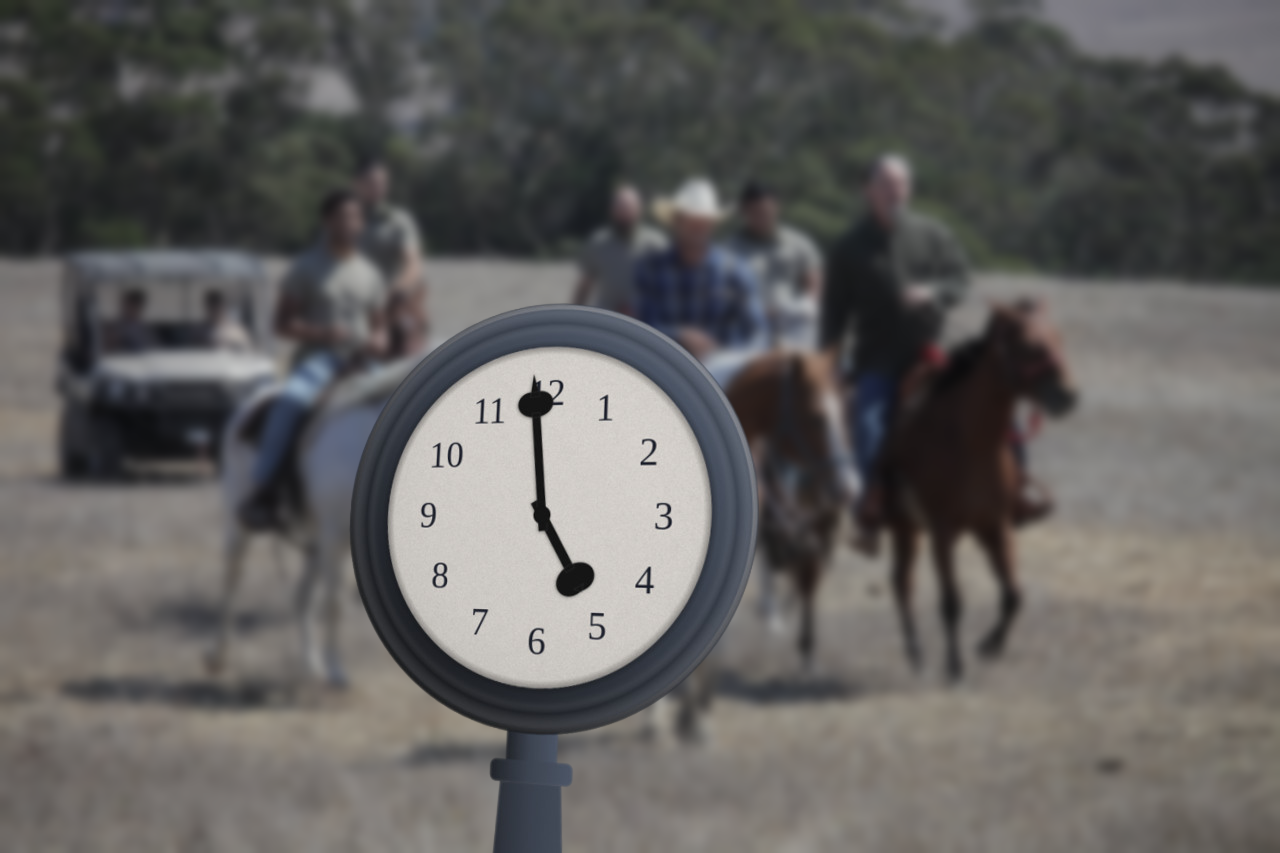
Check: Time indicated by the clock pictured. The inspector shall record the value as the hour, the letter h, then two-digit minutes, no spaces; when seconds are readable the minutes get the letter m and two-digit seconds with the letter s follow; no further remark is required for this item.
4h59
